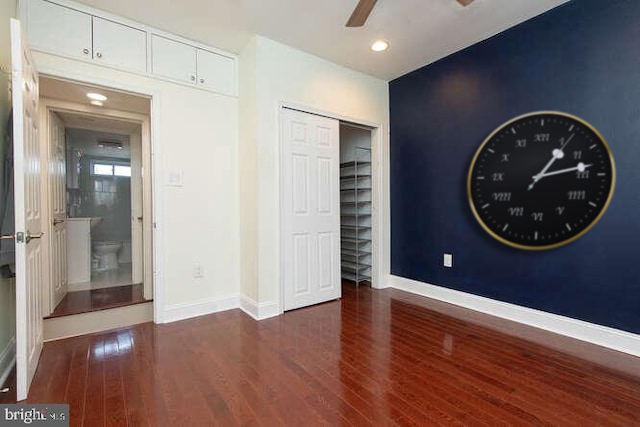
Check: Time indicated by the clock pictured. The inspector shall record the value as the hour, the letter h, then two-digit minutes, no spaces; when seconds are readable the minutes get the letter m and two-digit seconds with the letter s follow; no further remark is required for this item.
1h13m06s
